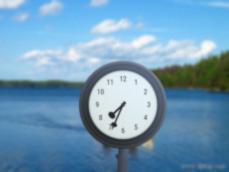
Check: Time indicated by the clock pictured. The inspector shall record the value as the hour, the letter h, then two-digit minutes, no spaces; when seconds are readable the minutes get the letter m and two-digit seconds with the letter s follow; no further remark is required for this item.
7h34
